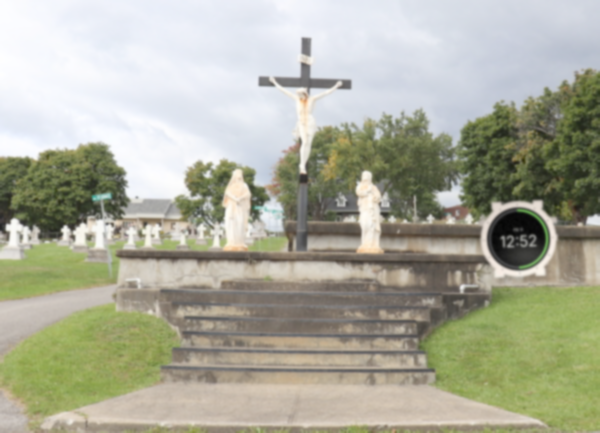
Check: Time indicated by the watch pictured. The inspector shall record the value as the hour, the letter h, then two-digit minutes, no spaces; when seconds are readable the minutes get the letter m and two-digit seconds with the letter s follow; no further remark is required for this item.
12h52
